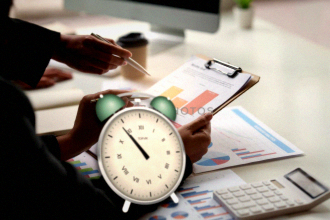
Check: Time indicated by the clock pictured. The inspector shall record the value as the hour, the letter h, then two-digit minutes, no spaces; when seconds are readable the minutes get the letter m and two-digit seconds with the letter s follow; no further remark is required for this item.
10h54
